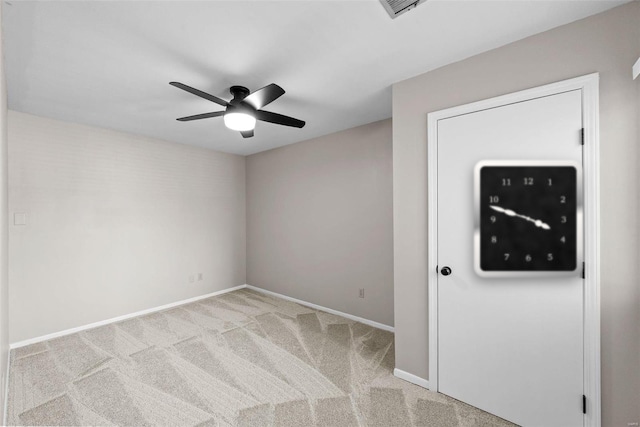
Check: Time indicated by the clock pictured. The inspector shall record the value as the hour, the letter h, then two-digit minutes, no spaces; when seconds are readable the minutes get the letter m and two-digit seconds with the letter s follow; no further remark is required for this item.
3h48
